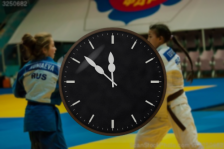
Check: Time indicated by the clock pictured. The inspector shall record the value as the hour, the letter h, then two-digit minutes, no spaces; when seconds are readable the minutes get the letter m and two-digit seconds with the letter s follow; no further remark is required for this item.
11h52
